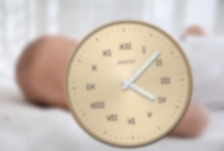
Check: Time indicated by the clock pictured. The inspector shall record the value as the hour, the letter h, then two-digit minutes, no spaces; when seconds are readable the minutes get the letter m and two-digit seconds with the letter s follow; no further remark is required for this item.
4h08
